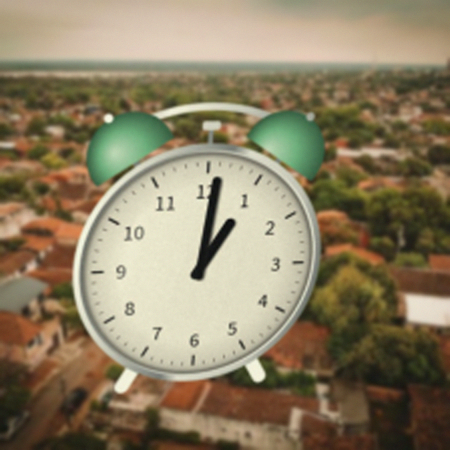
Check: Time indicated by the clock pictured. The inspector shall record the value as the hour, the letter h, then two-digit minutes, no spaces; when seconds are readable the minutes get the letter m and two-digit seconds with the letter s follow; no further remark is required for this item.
1h01
